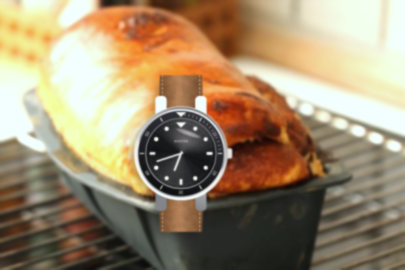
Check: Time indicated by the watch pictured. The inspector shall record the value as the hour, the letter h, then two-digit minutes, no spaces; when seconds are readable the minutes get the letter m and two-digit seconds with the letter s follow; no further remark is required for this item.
6h42
